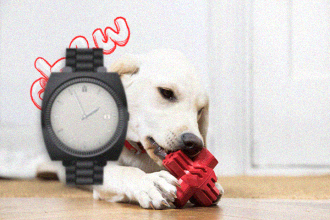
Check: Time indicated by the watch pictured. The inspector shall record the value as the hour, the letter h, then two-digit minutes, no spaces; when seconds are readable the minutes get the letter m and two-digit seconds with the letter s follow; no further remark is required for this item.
1h56
